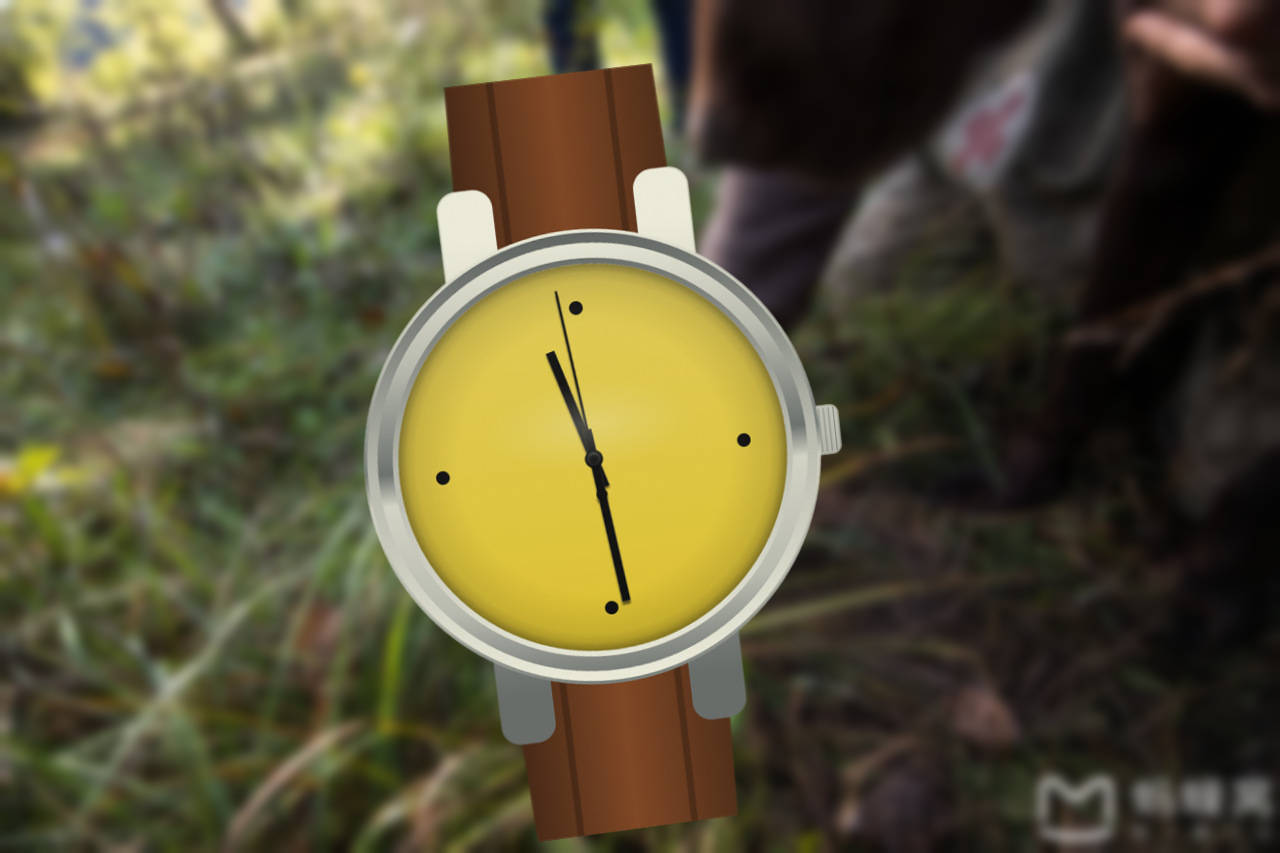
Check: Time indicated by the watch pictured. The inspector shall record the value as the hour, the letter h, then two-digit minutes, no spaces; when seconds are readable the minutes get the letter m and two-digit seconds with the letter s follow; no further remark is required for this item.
11h28m59s
